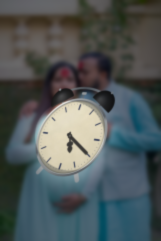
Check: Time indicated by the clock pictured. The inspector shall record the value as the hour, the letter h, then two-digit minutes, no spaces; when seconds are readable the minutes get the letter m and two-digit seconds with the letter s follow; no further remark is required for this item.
5h20
